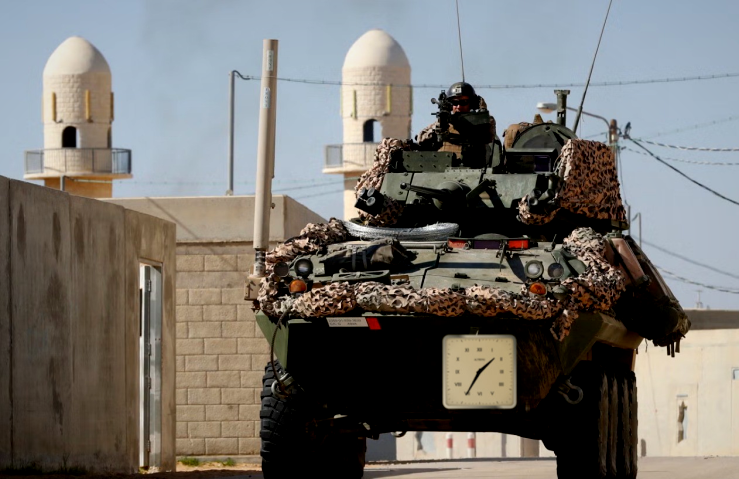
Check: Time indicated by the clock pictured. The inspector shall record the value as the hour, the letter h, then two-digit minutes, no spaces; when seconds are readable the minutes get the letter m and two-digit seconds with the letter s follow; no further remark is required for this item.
1h35
